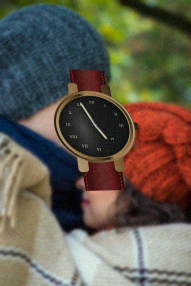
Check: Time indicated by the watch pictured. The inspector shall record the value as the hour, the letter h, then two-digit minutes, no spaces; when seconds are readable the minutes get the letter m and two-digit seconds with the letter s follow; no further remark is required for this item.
4h56
